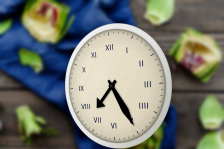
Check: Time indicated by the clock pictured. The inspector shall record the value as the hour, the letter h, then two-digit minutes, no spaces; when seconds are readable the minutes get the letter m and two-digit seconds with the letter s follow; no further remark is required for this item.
7h25
